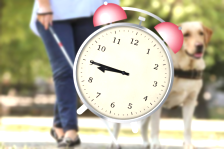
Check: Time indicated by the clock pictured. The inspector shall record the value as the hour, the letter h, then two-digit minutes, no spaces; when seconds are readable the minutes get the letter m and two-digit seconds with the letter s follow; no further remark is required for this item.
8h45
